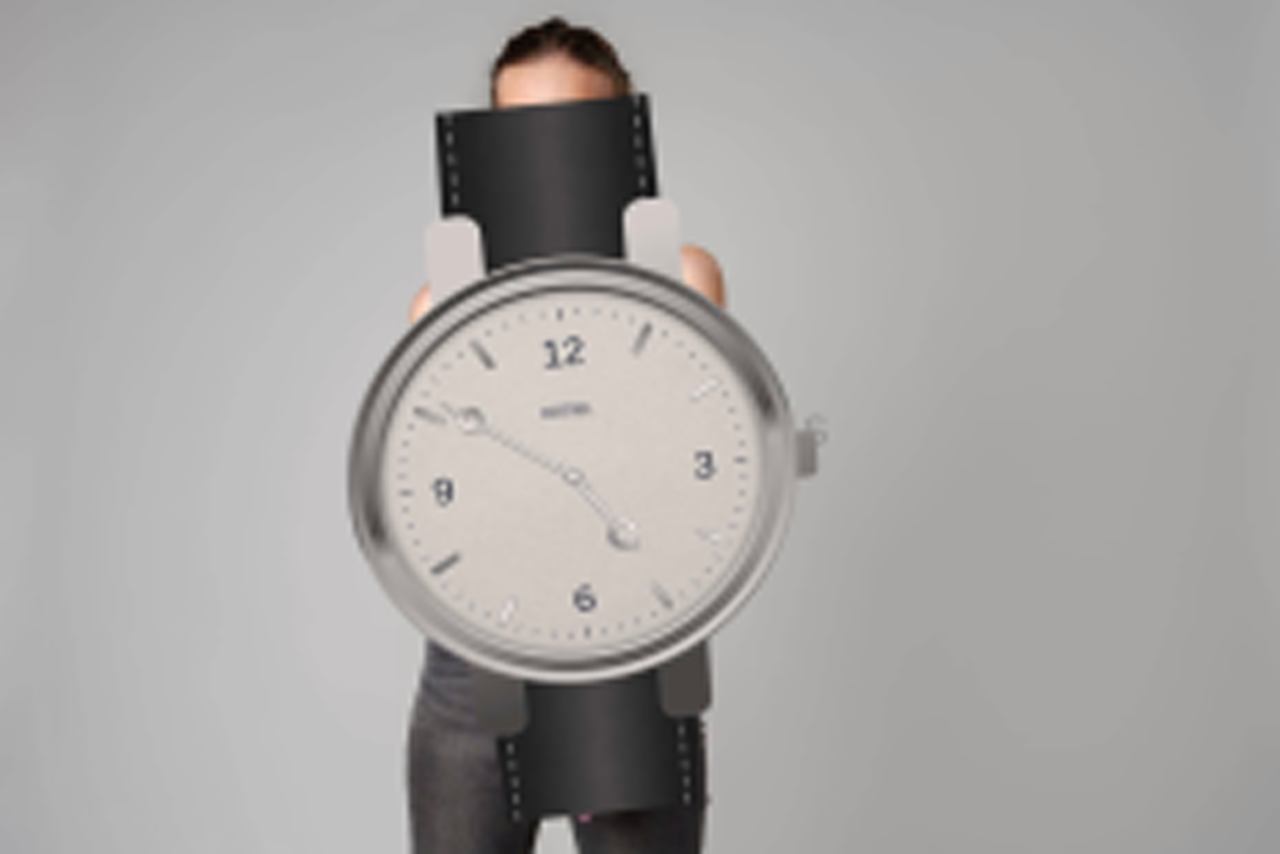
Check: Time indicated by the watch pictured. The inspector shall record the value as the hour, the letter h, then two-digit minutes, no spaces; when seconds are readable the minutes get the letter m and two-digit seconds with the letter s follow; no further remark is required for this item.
4h51
